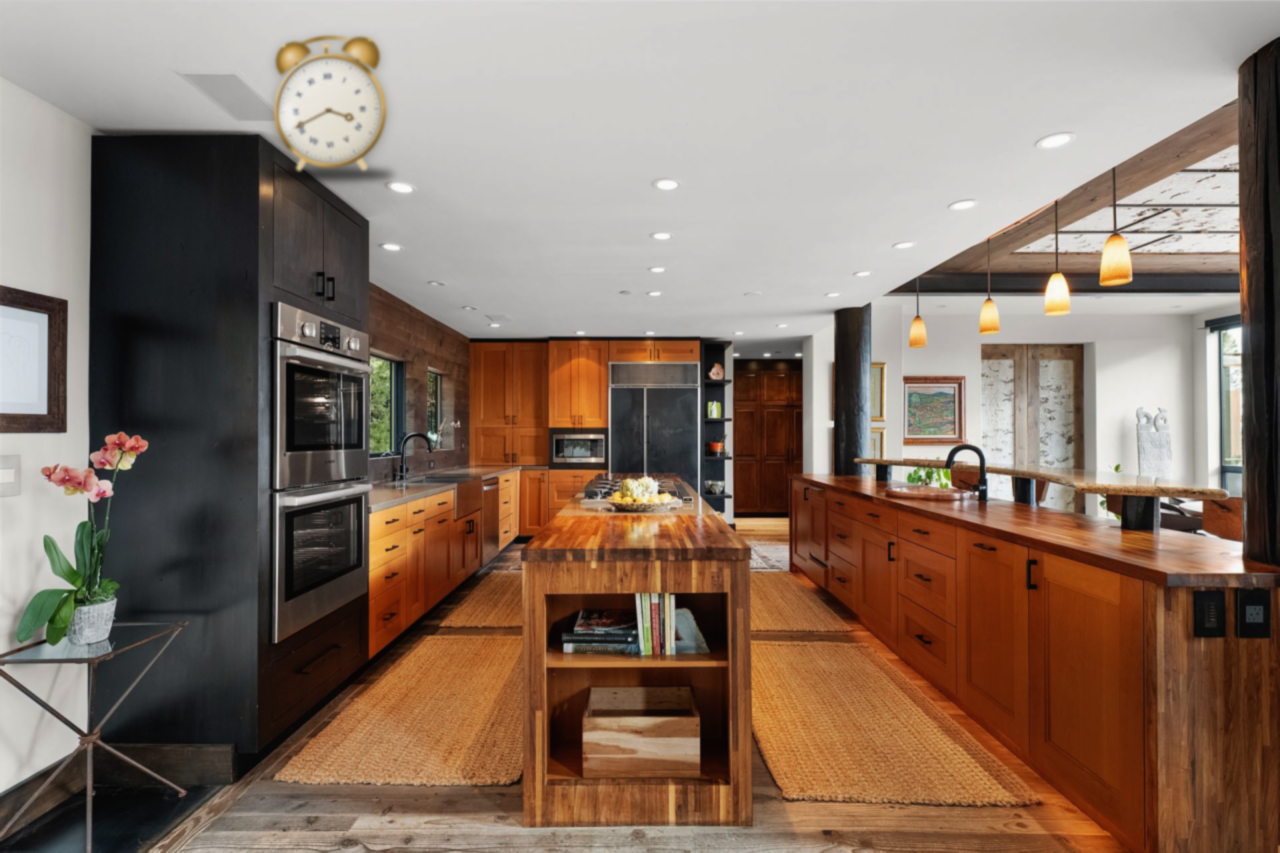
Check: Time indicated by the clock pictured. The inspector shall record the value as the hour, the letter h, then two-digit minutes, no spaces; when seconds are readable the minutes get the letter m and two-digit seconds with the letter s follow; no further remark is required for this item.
3h41
